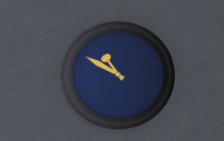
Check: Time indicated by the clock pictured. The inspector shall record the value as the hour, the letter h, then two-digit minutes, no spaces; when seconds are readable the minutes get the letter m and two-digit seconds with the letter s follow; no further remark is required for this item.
10h50
